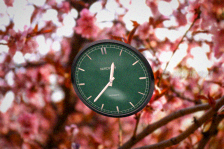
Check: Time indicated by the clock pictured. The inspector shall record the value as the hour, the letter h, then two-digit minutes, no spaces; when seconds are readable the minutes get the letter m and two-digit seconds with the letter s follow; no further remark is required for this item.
12h38
